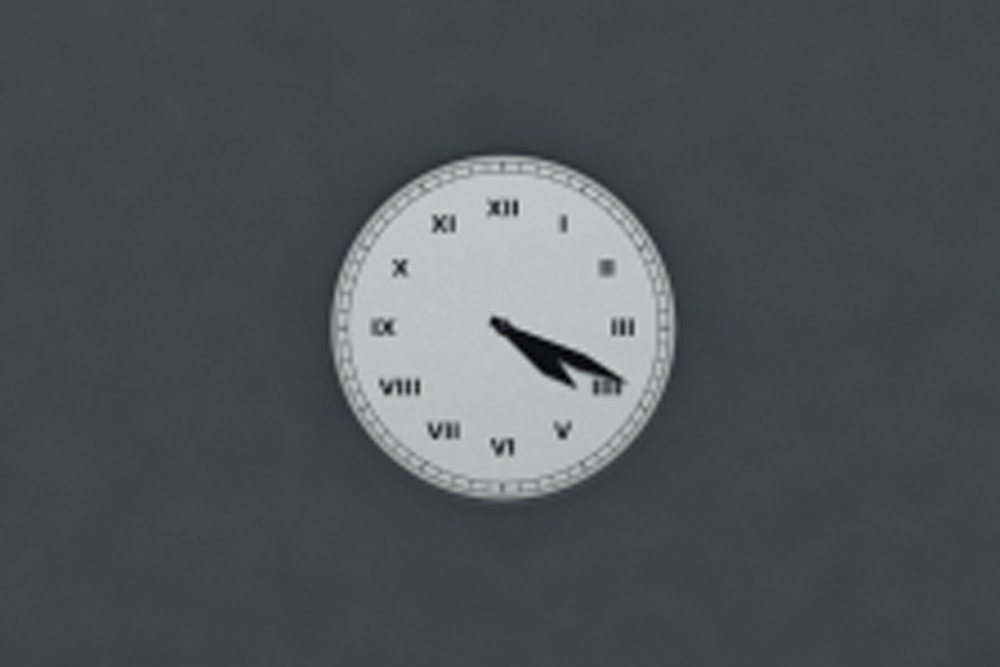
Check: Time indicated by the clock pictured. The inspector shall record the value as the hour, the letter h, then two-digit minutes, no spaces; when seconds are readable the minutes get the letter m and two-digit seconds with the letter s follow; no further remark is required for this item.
4h19
